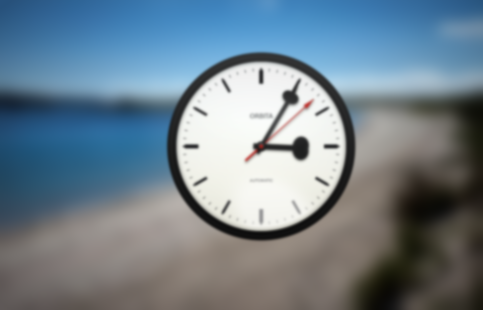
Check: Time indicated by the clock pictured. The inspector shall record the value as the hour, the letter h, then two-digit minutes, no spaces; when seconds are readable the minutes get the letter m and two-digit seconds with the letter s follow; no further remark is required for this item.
3h05m08s
